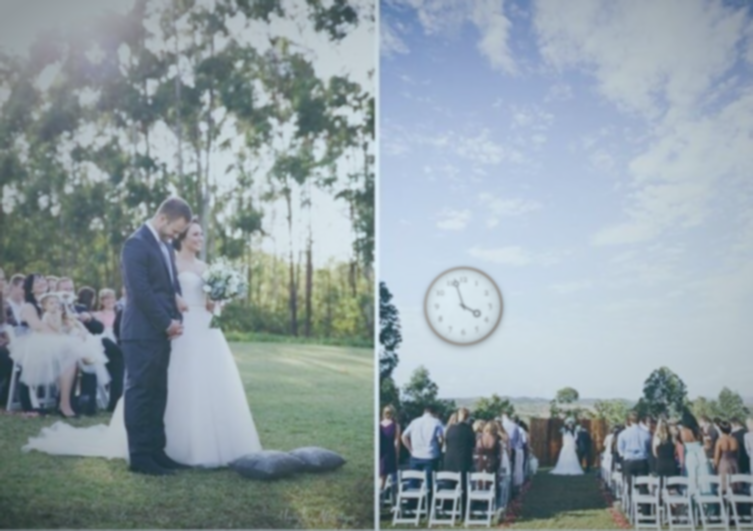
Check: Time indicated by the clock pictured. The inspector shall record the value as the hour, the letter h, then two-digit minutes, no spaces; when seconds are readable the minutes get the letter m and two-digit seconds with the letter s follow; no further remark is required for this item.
3h57
